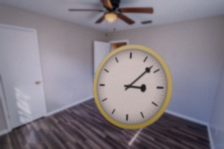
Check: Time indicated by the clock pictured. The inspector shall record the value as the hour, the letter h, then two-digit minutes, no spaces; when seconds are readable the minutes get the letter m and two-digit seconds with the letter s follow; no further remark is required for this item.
3h08
